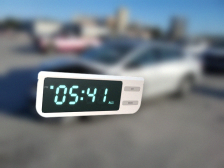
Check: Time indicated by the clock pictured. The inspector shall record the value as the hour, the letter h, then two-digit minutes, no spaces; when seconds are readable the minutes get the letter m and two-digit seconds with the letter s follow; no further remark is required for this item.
5h41
